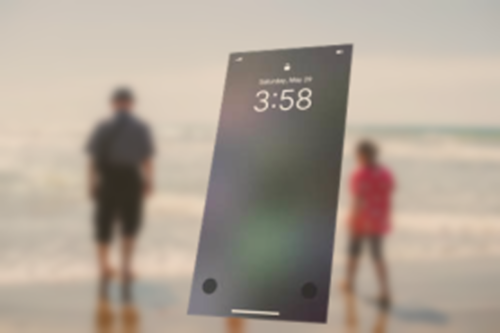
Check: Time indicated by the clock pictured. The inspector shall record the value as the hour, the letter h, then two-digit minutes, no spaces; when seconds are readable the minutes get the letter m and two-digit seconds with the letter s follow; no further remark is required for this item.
3h58
